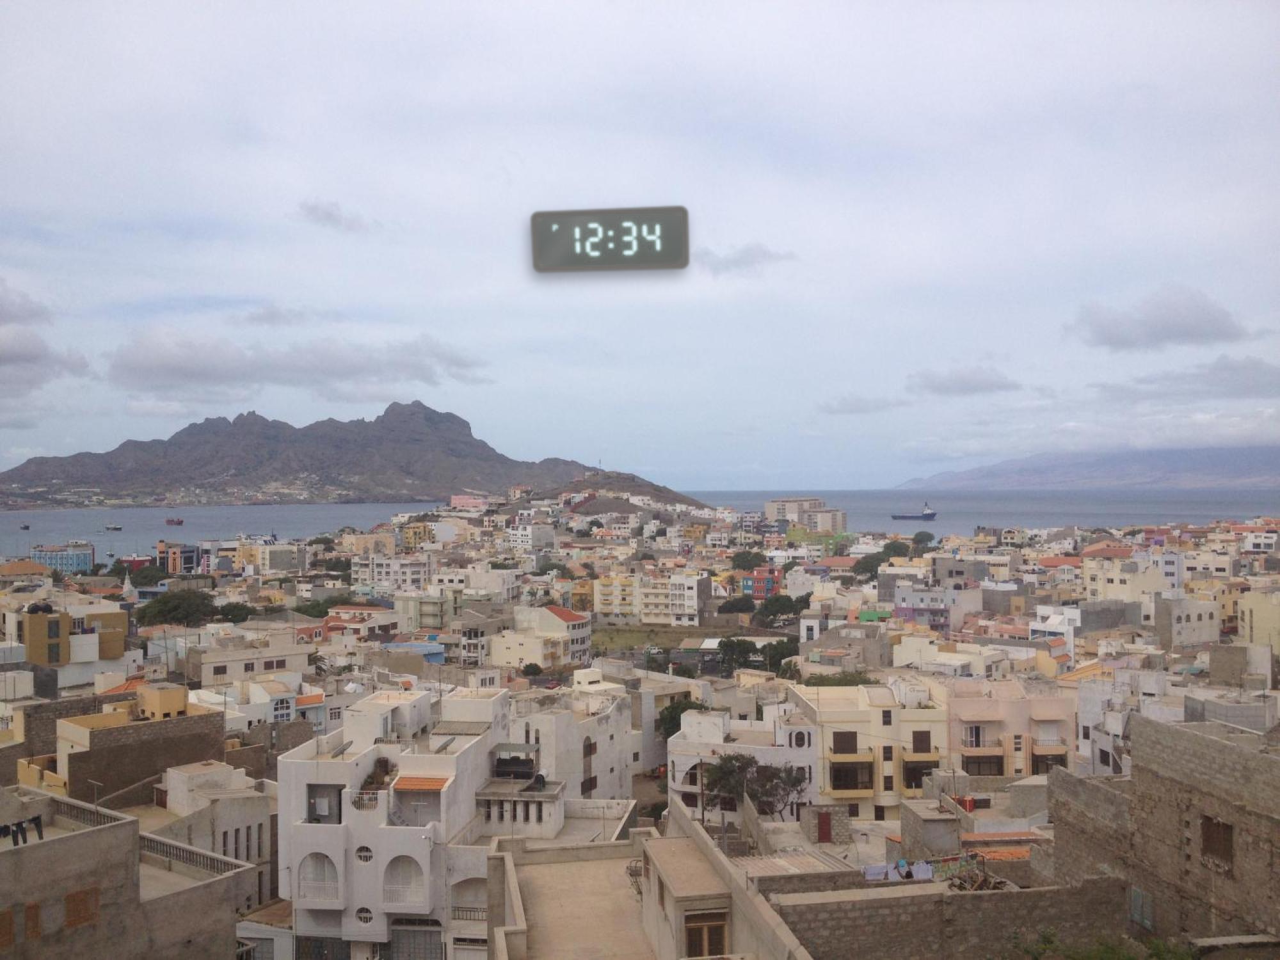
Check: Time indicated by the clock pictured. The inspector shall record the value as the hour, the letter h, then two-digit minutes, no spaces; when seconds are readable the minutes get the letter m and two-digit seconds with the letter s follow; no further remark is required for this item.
12h34
